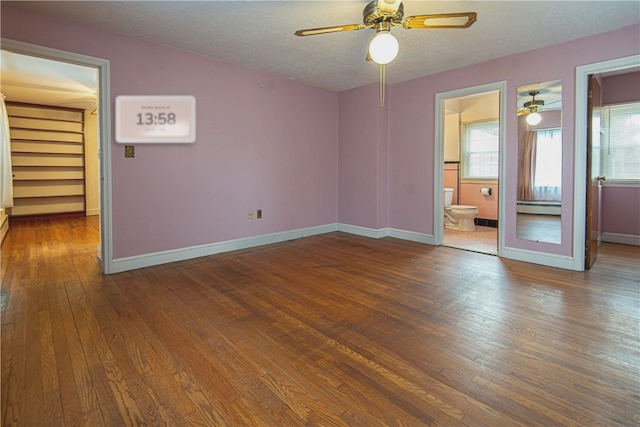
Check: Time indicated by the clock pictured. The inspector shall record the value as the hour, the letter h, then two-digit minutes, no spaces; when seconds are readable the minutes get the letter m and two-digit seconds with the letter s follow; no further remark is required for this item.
13h58
